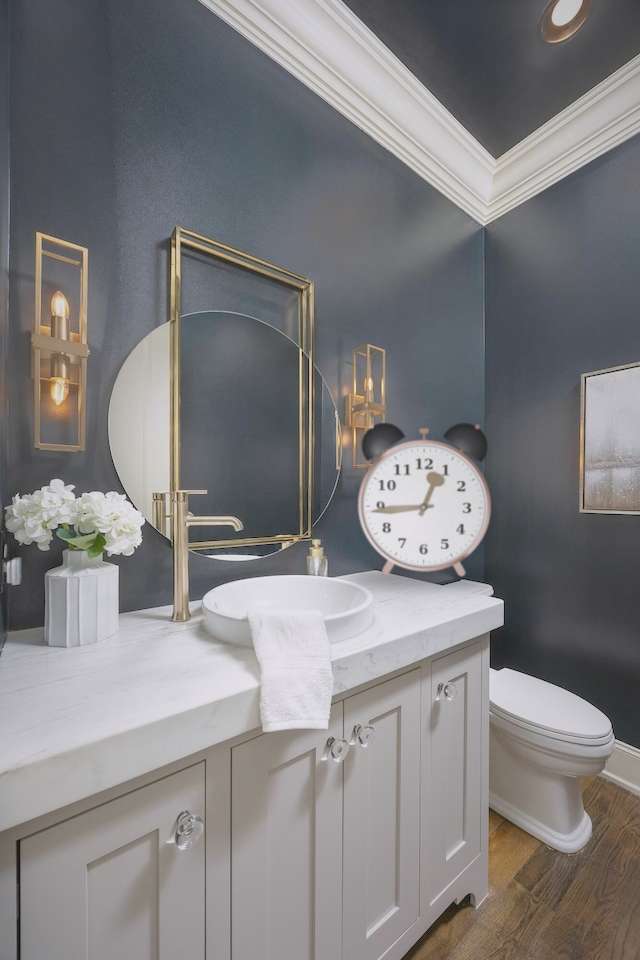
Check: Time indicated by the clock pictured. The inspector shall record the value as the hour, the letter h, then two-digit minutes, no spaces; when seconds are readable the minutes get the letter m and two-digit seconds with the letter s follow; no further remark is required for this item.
12h44
